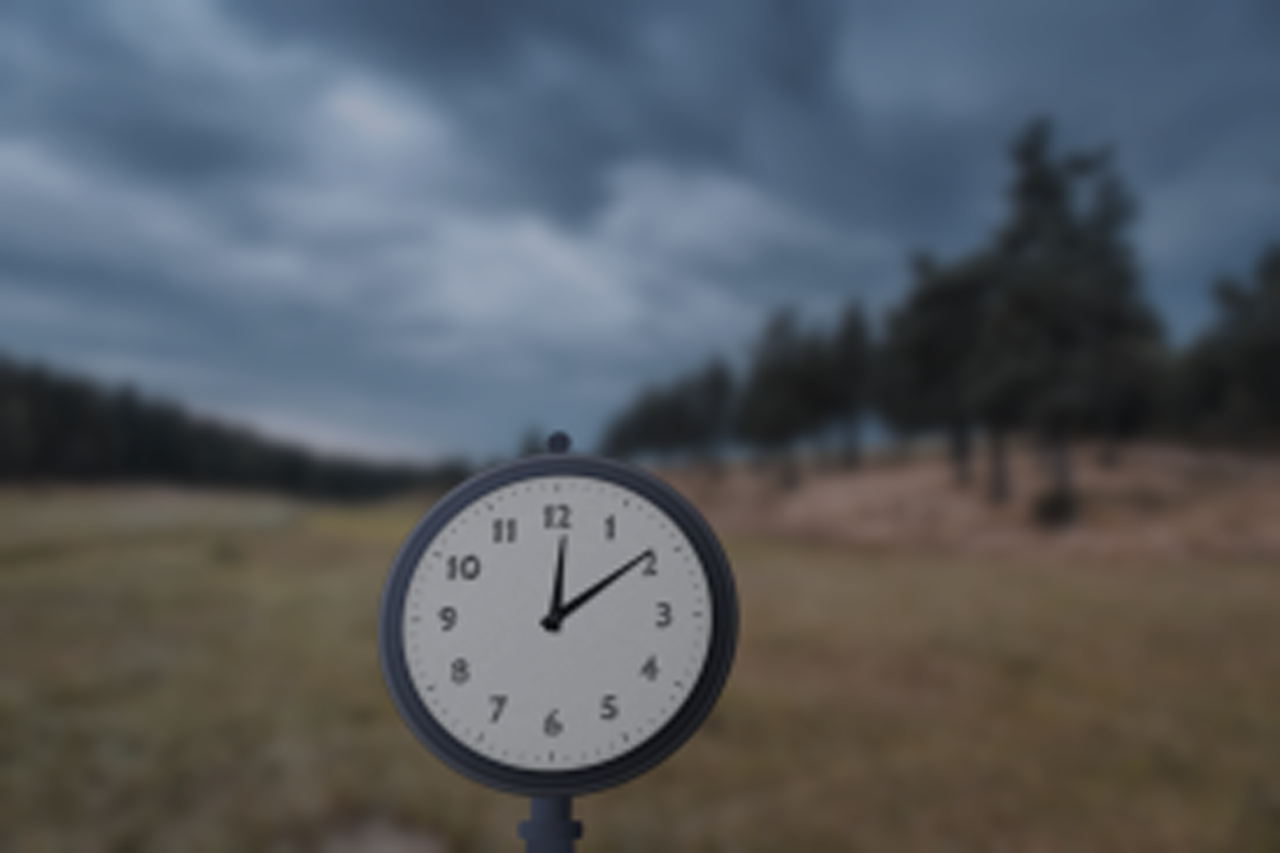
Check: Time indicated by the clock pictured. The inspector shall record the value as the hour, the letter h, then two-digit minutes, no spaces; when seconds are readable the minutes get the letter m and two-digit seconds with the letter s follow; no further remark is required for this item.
12h09
